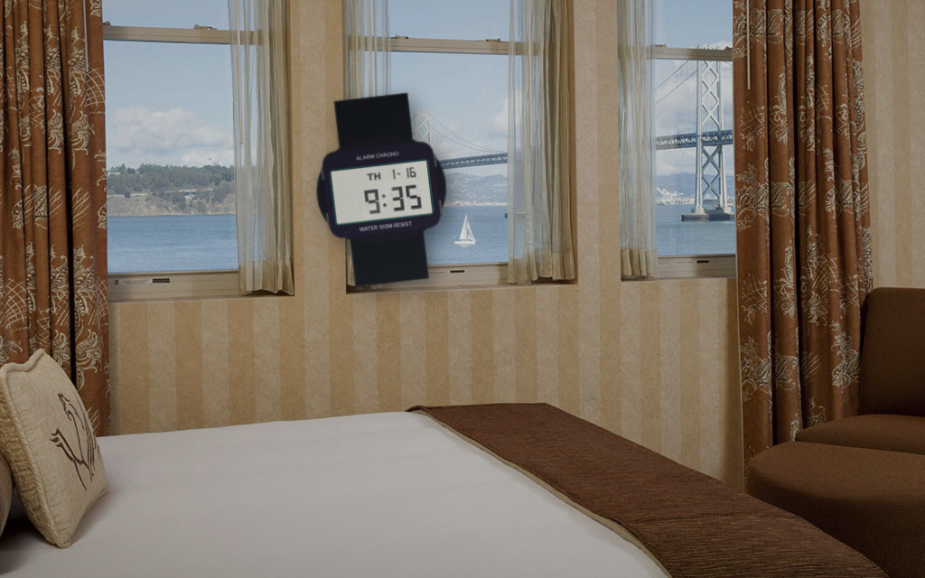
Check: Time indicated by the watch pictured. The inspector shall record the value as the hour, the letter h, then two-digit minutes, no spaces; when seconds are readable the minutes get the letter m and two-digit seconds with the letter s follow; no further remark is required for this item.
9h35
